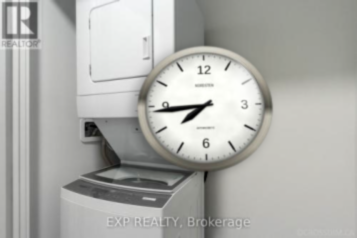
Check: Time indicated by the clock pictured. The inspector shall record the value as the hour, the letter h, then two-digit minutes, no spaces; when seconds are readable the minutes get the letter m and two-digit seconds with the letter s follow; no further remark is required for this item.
7h44
